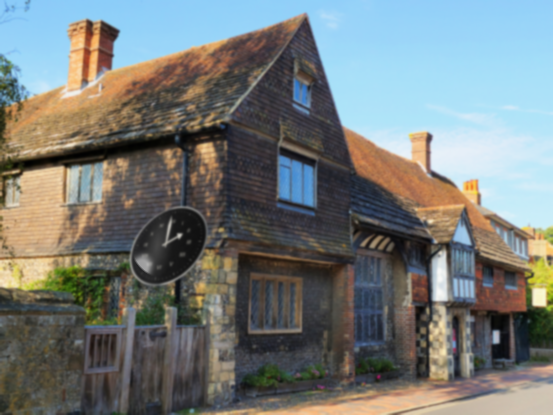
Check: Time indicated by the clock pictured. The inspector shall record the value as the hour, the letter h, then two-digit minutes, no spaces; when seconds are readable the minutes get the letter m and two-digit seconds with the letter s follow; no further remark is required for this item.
1h59
